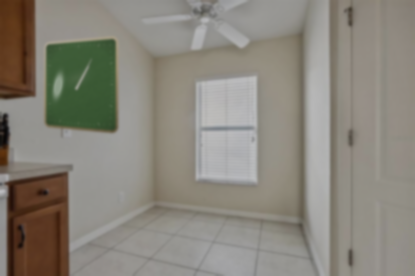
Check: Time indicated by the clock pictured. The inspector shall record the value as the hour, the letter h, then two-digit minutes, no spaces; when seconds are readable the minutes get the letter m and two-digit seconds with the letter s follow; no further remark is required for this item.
1h05
